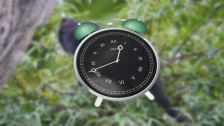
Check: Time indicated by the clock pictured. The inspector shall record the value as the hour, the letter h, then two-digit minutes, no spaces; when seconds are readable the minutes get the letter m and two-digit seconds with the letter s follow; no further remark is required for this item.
12h42
